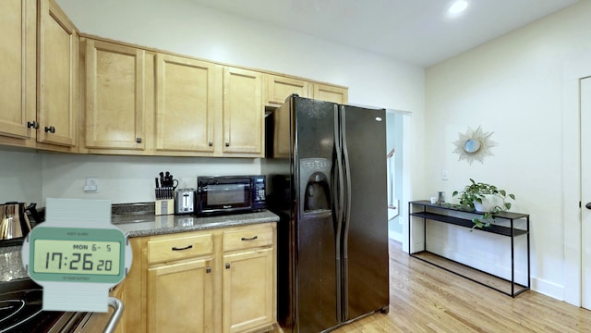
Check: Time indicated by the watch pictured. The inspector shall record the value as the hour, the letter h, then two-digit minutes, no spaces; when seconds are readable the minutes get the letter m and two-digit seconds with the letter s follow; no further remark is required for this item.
17h26m20s
